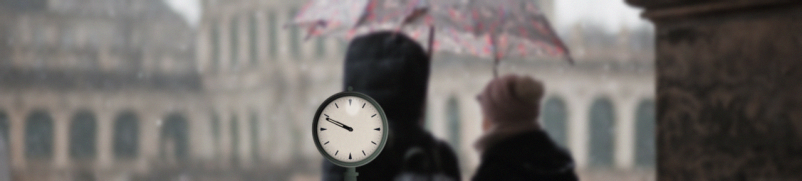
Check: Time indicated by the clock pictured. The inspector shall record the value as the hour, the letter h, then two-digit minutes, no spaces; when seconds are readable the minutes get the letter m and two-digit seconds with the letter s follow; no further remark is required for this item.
9h49
